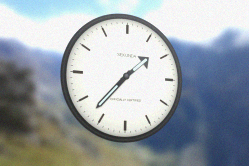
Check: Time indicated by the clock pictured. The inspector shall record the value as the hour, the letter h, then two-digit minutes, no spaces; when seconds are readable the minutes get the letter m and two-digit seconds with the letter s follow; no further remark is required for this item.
1h37
